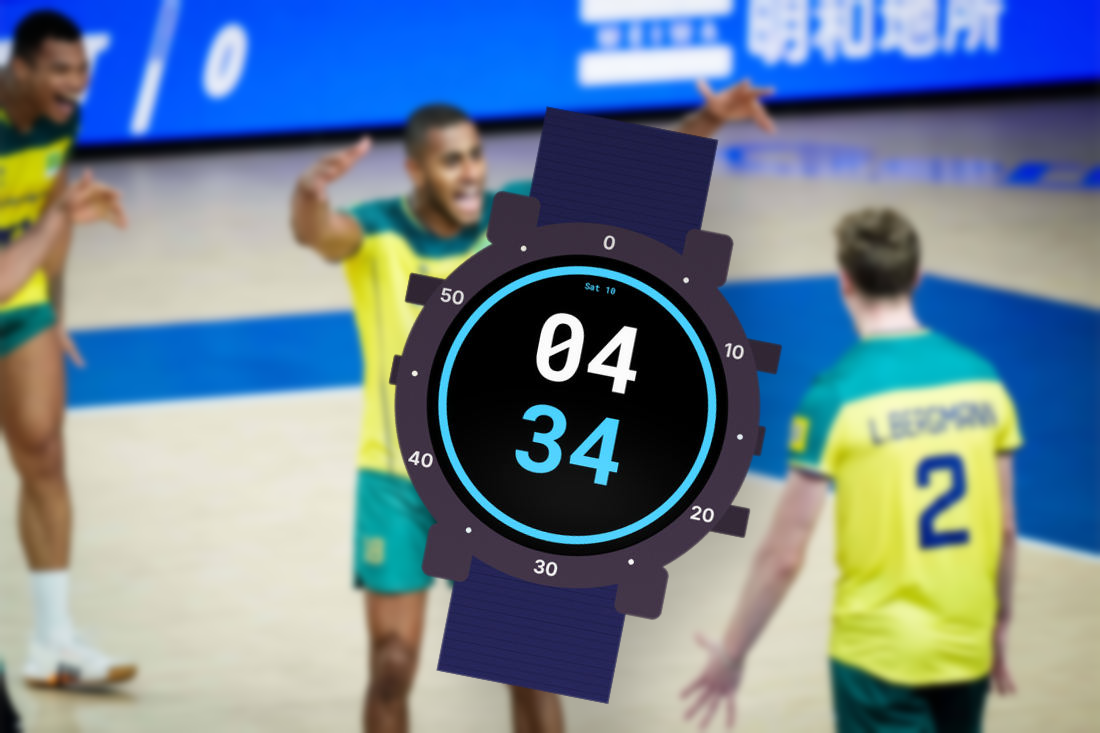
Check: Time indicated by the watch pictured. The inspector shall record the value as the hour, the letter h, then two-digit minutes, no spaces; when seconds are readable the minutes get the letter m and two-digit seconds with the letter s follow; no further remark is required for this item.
4h34
